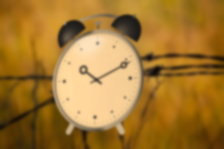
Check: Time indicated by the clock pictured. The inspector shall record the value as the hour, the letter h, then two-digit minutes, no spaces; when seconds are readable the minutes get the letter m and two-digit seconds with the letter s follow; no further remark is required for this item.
10h11
